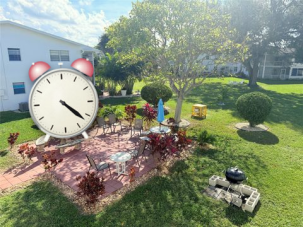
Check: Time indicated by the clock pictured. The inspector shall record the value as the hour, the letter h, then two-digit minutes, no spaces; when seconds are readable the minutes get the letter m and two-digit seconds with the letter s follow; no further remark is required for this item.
4h22
